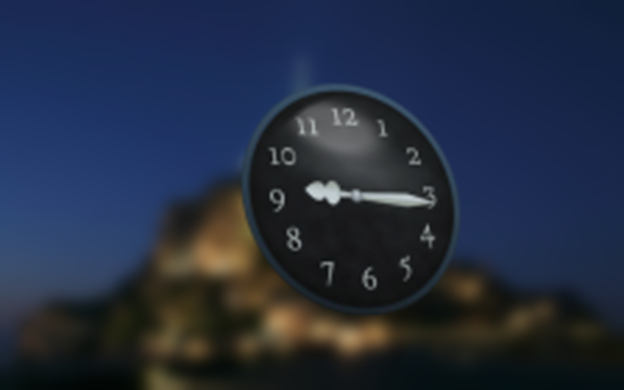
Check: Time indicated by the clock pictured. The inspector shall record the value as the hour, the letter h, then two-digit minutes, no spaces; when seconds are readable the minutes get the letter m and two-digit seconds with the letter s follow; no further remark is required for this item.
9h16
